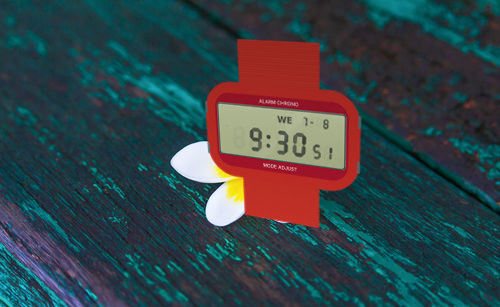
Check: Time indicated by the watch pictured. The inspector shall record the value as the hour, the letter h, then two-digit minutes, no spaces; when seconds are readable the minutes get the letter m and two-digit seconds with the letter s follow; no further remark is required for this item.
9h30m51s
